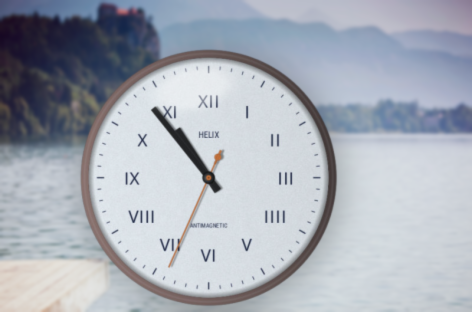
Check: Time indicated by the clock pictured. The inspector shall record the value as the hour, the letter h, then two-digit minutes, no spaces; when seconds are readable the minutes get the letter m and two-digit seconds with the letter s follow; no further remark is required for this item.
10h53m34s
